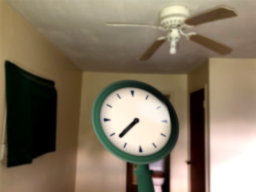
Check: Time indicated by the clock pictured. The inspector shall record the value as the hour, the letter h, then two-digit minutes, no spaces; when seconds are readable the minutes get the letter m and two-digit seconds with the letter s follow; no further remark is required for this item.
7h38
